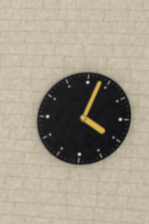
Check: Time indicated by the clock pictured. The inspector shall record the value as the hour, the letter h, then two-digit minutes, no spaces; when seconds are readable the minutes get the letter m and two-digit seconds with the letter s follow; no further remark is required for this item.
4h03
